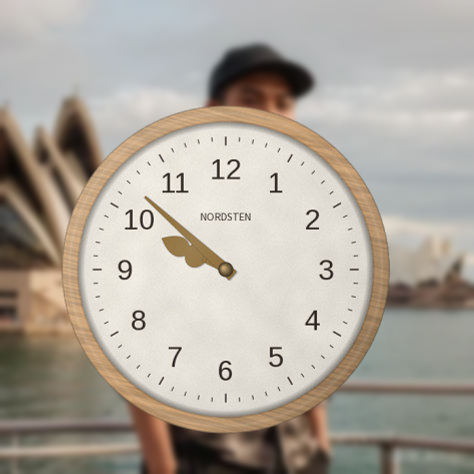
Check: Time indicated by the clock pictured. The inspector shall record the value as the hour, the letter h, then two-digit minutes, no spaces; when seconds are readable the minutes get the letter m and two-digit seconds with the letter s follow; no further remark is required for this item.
9h52
